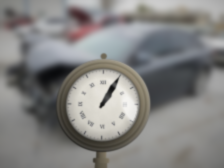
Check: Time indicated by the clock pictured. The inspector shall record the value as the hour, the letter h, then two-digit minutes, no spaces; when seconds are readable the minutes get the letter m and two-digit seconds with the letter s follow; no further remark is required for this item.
1h05
